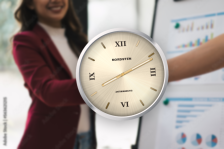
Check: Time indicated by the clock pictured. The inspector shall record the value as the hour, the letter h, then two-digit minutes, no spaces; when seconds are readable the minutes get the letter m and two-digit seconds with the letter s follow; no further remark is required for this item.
8h11
